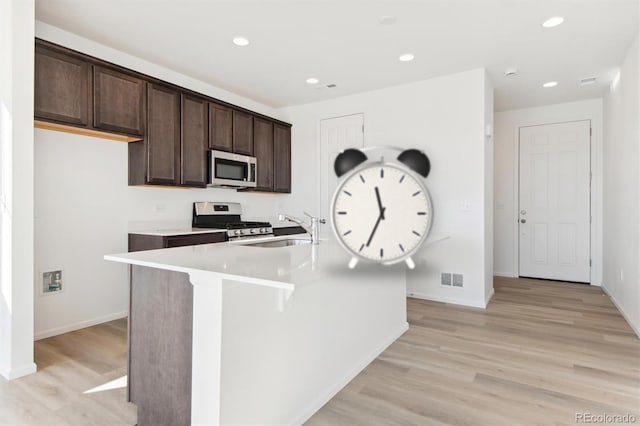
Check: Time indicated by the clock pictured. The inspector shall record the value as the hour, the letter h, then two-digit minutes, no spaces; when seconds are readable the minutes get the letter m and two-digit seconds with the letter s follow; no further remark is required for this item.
11h34
